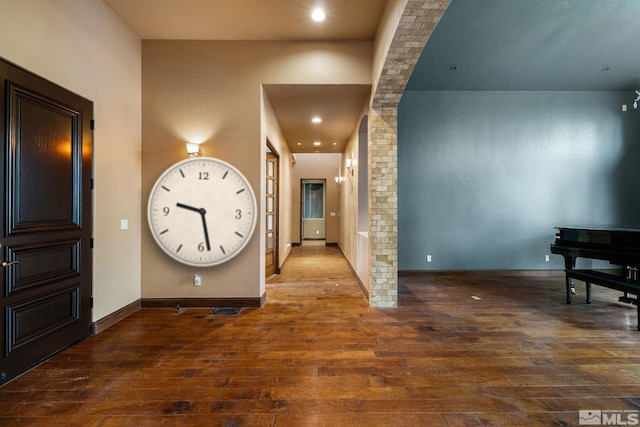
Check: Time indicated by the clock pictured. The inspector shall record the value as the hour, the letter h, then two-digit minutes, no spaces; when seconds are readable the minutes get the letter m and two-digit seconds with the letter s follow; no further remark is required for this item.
9h28
